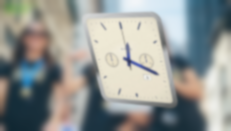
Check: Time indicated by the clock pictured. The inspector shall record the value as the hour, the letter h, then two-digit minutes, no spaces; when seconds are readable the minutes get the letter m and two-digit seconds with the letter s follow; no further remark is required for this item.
12h19
